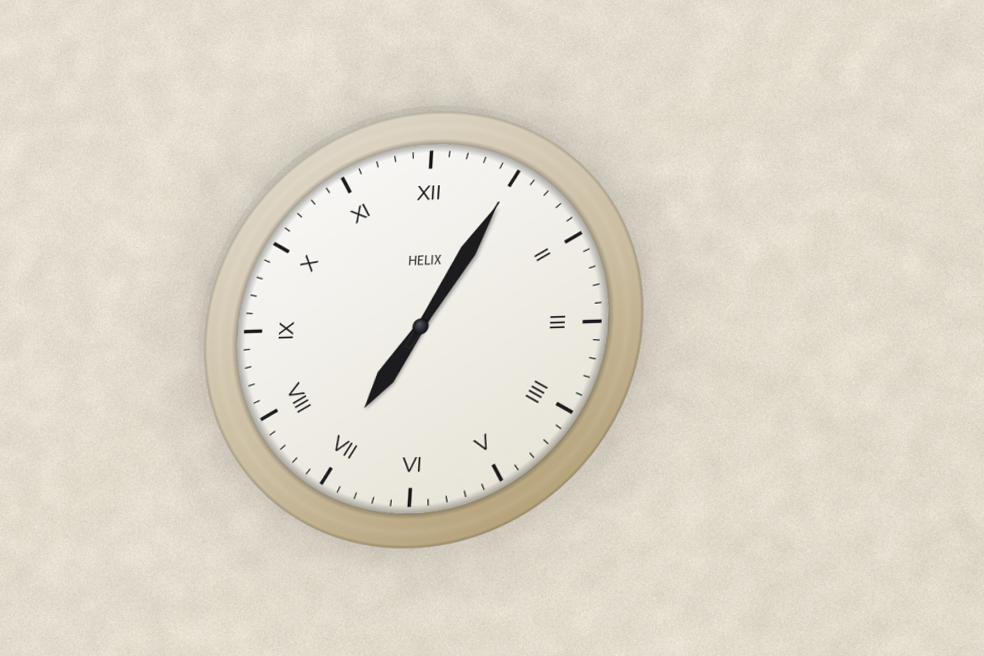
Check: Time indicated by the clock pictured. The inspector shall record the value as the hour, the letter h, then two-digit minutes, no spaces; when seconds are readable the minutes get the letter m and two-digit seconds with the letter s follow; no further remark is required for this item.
7h05
